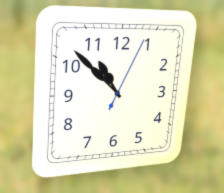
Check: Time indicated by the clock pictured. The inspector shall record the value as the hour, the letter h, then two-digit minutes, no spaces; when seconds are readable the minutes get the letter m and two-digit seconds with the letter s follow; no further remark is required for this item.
10h52m04s
